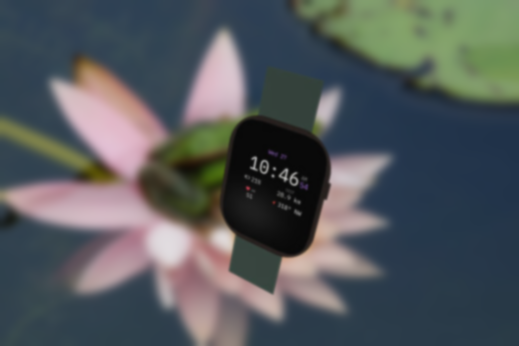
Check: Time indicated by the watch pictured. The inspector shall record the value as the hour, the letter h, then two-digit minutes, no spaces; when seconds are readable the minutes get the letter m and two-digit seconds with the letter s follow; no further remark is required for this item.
10h46
